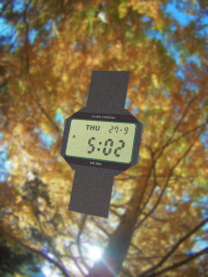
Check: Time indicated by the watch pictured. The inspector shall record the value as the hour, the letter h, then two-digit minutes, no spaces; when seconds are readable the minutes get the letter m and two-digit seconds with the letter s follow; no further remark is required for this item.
5h02
